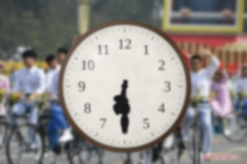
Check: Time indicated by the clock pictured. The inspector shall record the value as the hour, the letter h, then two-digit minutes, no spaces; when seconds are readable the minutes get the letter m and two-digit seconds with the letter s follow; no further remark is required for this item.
6h30
